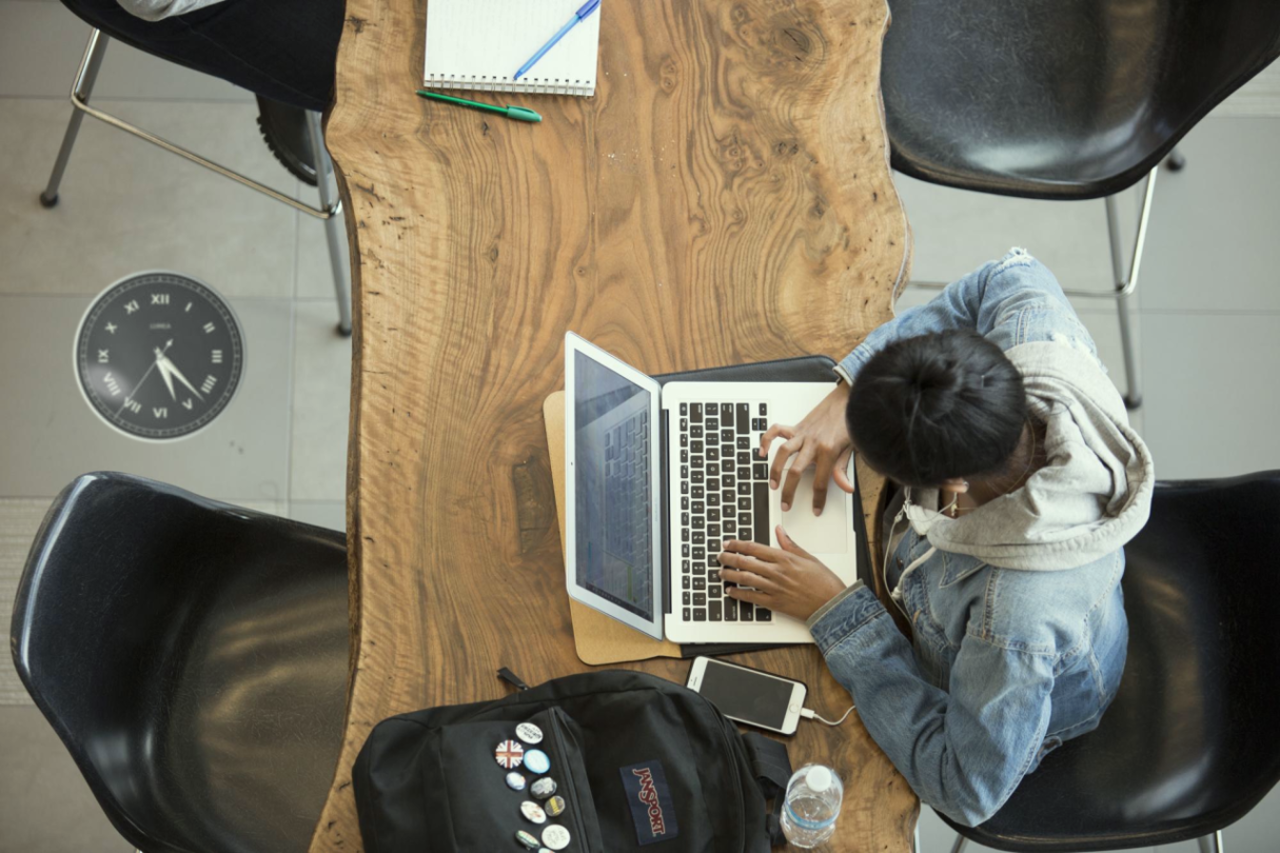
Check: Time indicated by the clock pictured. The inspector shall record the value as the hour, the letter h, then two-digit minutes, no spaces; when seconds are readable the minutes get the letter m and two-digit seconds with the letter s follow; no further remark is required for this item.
5h22m36s
